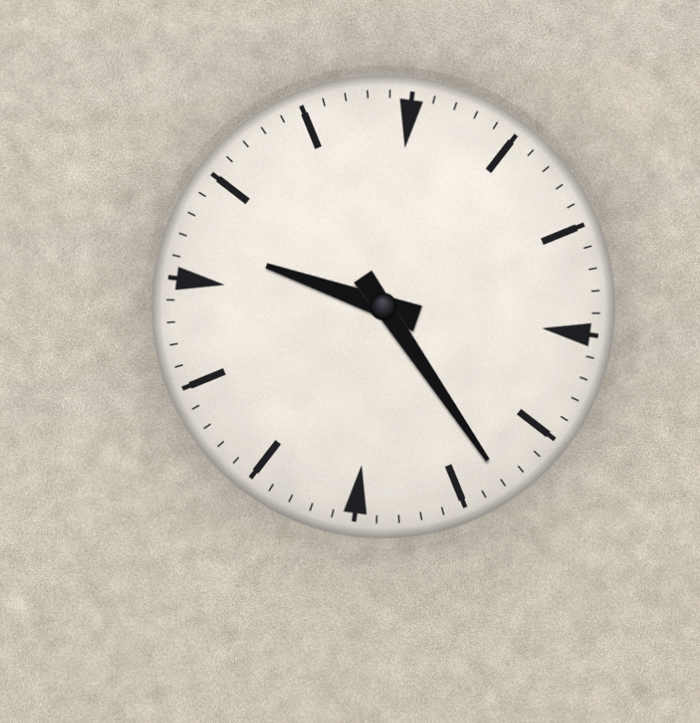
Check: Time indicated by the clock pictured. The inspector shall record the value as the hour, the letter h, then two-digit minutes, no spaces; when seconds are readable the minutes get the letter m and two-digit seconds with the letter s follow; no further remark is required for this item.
9h23
